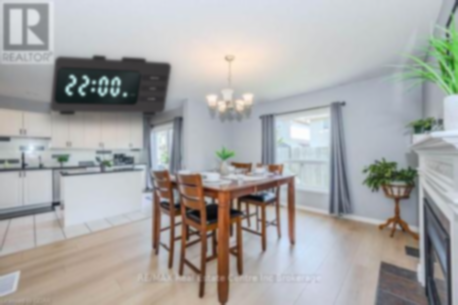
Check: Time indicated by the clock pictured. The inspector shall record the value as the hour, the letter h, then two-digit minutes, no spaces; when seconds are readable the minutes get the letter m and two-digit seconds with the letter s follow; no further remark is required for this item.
22h00
